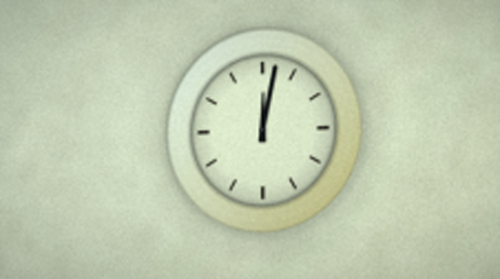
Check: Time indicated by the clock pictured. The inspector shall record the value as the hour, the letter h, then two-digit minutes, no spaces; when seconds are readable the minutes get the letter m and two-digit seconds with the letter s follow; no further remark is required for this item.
12h02
